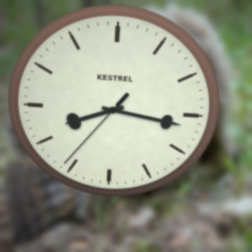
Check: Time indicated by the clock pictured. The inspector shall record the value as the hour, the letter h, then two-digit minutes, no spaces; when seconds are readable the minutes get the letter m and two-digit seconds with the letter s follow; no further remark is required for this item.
8h16m36s
